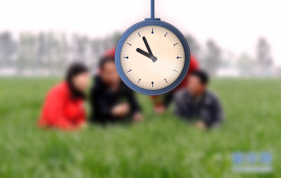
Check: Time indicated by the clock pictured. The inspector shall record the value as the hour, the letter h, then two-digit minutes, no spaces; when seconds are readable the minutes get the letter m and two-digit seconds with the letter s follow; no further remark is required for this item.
9h56
